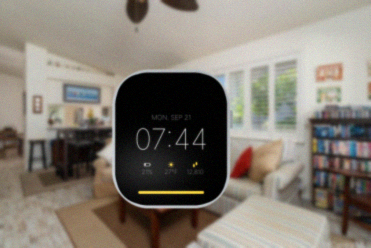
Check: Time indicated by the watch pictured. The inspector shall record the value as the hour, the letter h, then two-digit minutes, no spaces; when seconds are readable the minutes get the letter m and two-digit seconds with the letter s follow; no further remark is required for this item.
7h44
